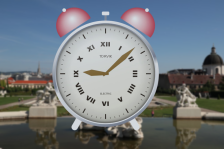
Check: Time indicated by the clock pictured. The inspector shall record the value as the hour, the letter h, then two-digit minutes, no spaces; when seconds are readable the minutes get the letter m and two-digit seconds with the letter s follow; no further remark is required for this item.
9h08
